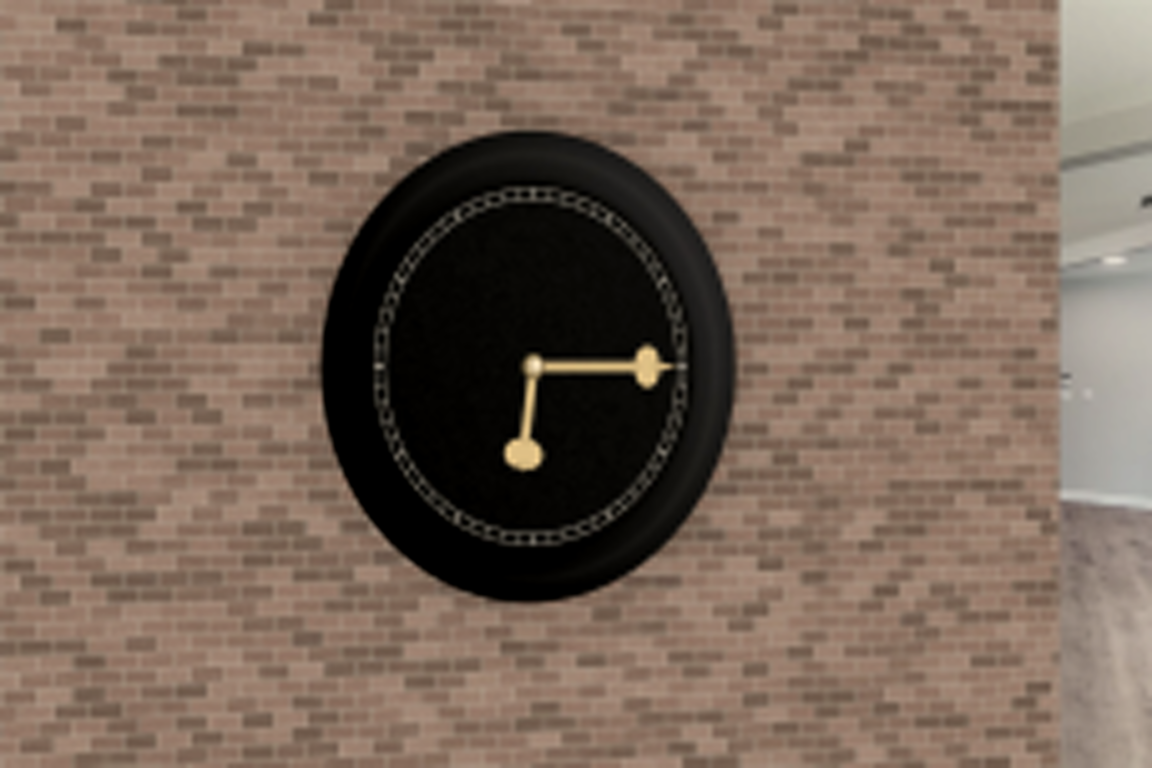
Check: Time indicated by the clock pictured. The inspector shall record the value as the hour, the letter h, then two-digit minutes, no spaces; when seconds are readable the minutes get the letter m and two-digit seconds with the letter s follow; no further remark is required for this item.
6h15
